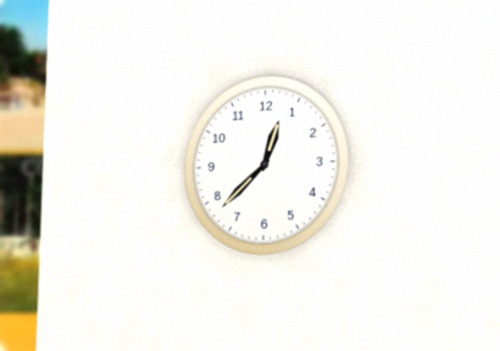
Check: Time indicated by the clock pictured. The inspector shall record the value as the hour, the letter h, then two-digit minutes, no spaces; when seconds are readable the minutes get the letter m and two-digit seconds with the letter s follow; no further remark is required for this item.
12h38
